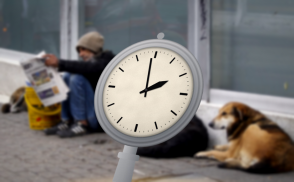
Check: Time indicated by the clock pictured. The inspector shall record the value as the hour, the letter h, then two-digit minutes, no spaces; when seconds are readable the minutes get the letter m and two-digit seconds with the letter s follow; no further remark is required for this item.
1h59
